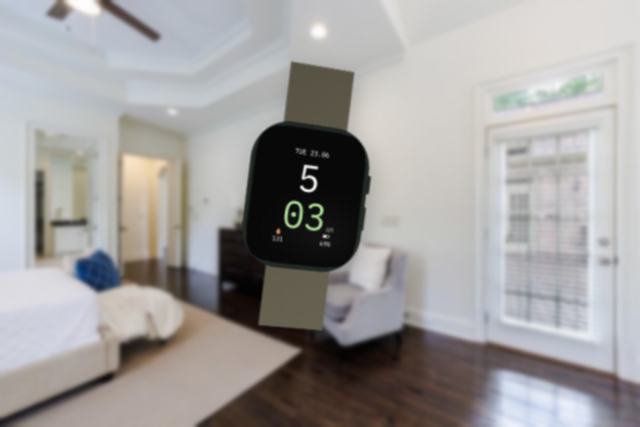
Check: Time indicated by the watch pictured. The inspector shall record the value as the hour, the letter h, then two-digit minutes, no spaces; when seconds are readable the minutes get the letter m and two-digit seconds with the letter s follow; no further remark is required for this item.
5h03
